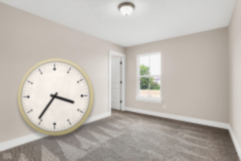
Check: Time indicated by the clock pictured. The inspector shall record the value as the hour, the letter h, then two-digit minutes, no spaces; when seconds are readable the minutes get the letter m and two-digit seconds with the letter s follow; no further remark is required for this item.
3h36
